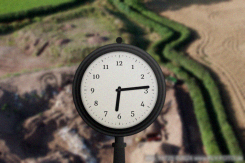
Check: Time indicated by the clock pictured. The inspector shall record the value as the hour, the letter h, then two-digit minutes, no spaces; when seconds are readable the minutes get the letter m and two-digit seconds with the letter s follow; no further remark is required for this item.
6h14
